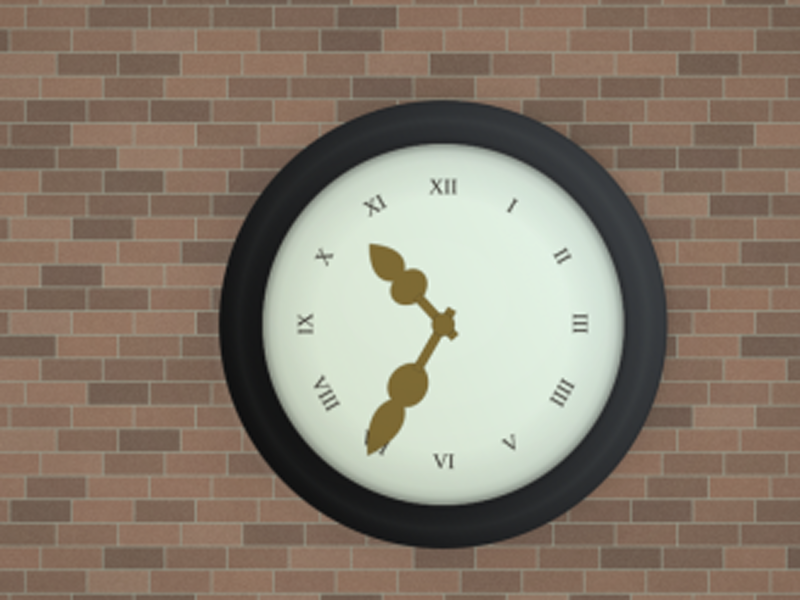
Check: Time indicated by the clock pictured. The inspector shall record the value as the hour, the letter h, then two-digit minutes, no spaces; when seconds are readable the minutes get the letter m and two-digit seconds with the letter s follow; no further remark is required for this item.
10h35
